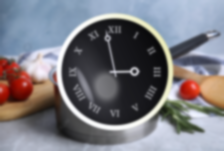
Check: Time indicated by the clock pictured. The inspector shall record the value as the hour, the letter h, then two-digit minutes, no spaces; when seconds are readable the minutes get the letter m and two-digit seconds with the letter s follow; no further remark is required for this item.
2h58
